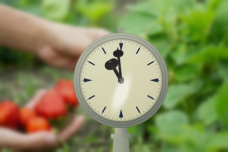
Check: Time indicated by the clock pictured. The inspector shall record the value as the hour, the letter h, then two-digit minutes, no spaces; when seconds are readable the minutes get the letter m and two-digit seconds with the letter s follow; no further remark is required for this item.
10h59
